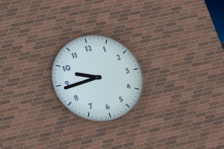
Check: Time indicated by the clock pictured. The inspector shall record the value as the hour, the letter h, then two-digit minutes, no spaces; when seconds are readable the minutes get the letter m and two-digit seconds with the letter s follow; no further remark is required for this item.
9h44
